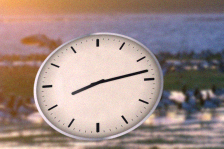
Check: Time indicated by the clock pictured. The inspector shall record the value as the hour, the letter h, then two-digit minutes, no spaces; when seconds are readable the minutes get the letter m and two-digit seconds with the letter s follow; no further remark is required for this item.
8h13
